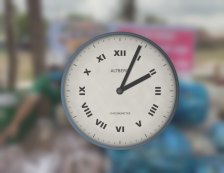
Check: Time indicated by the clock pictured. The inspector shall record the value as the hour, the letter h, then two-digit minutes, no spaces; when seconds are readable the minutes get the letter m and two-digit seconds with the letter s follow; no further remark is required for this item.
2h04
